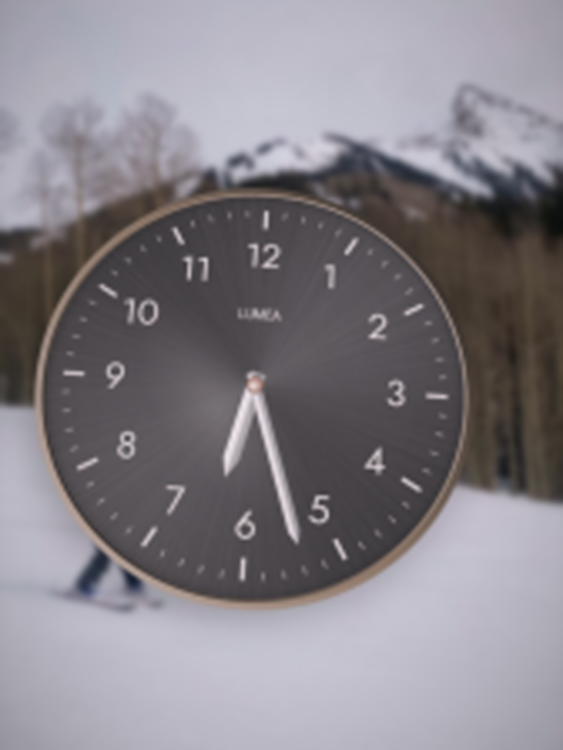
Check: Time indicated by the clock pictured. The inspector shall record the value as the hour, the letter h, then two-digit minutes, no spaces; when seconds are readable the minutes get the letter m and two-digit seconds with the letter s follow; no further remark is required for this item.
6h27
